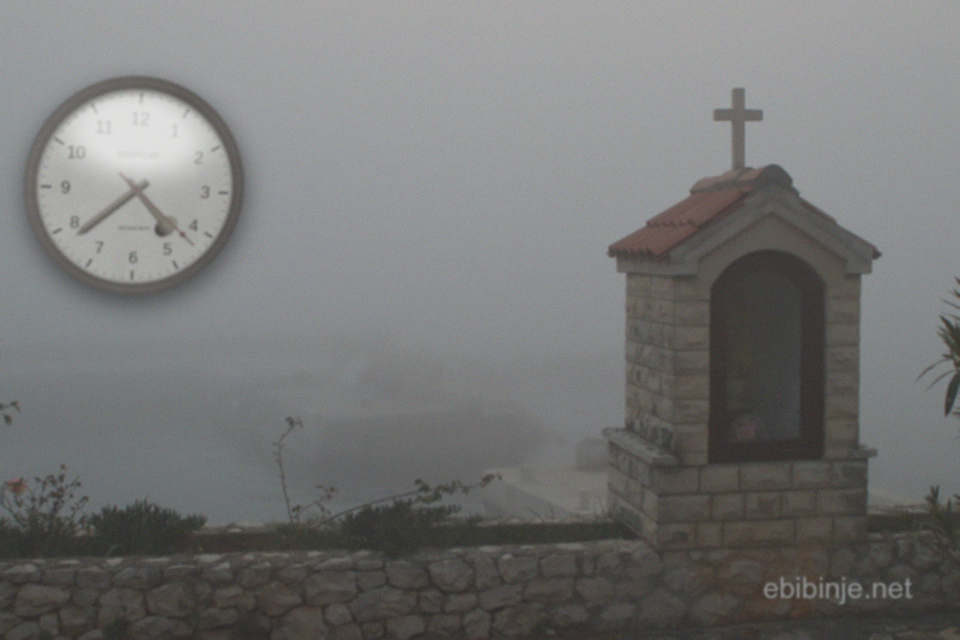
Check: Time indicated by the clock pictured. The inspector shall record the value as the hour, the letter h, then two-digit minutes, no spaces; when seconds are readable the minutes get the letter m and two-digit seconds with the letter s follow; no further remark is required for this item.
4h38m22s
